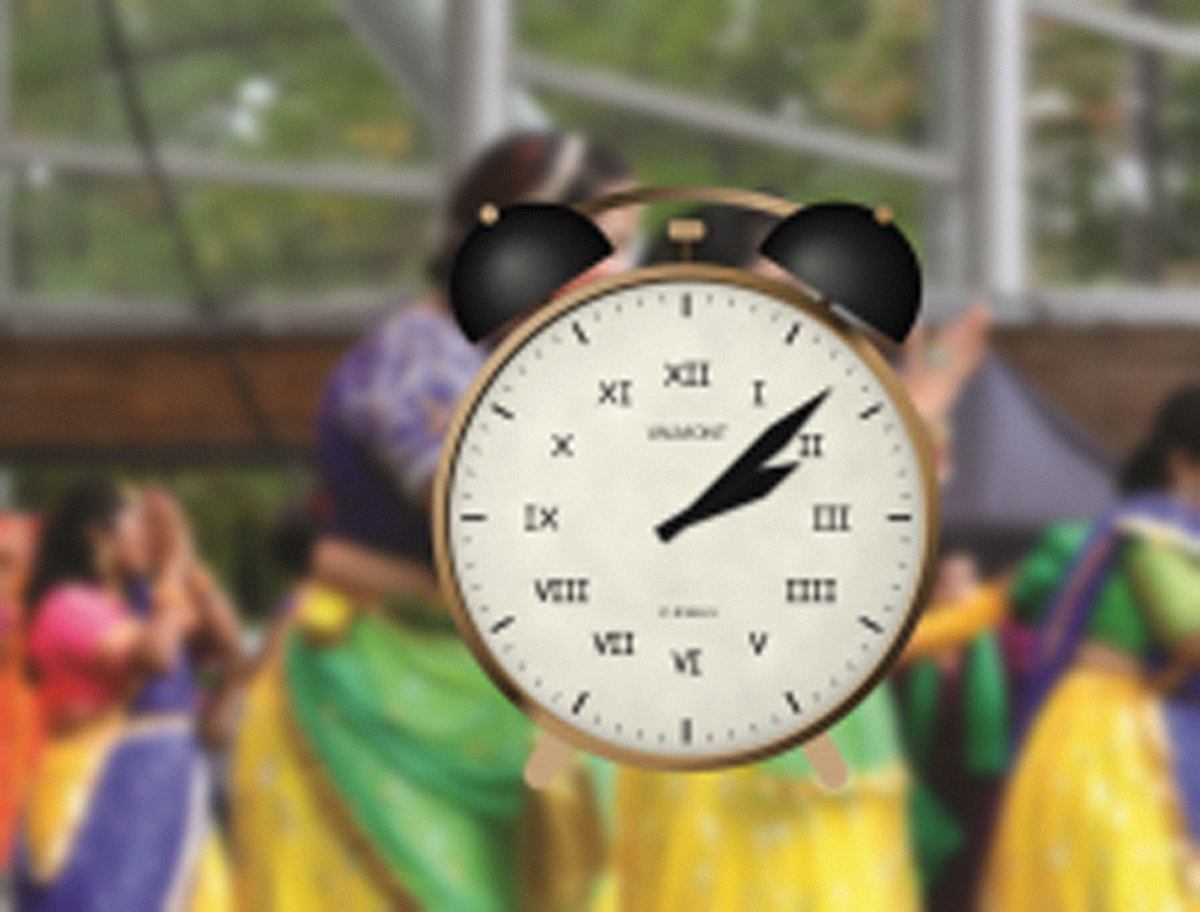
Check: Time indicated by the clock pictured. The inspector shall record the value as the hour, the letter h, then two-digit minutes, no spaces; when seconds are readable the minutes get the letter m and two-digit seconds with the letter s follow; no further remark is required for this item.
2h08
